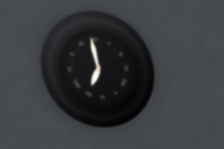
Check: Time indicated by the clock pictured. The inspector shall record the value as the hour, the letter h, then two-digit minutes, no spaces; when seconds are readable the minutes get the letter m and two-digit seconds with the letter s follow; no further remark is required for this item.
6h59
